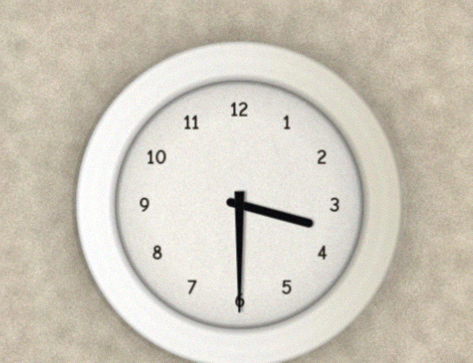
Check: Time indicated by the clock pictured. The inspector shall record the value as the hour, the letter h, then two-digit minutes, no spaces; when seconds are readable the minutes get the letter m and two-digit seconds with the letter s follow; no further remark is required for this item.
3h30
